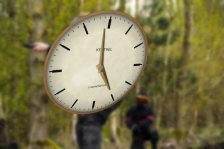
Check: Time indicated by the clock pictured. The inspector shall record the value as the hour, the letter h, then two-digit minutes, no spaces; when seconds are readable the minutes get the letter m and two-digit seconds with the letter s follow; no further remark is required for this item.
4h59
